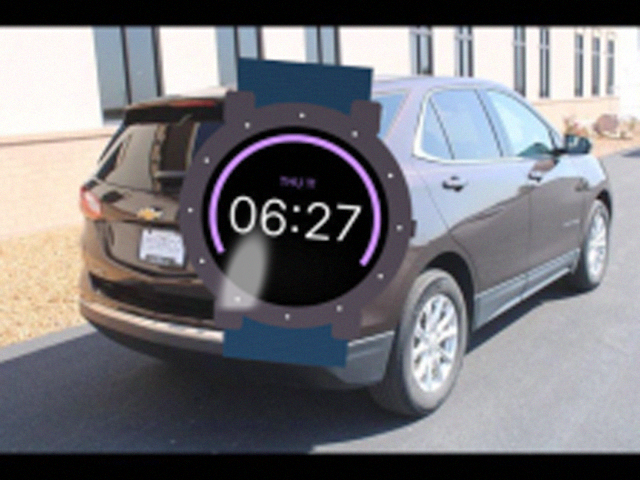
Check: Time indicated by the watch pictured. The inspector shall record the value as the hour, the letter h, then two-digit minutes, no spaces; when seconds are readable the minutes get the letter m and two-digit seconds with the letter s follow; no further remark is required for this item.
6h27
